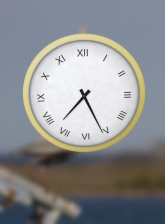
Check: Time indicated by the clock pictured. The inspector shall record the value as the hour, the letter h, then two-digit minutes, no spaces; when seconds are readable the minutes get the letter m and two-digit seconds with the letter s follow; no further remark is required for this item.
7h26
